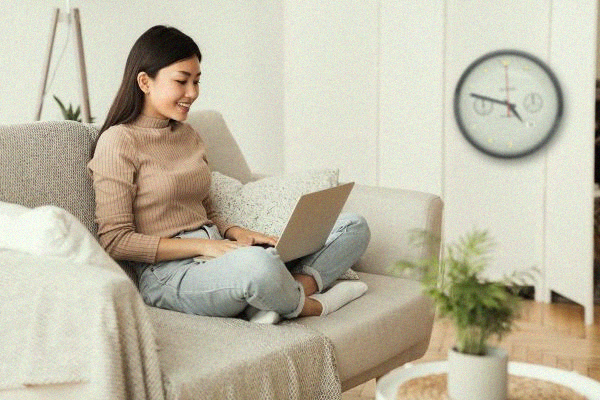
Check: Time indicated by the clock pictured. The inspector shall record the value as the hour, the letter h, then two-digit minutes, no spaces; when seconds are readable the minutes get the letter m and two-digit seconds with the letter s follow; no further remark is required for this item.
4h48
